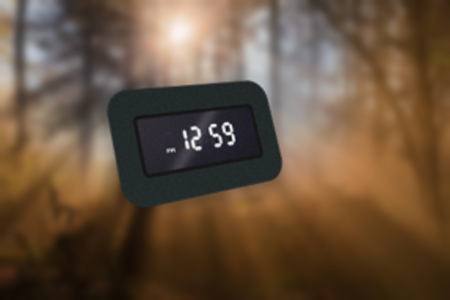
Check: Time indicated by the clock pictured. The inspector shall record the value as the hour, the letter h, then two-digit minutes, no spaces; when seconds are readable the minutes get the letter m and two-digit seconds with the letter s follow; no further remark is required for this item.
12h59
